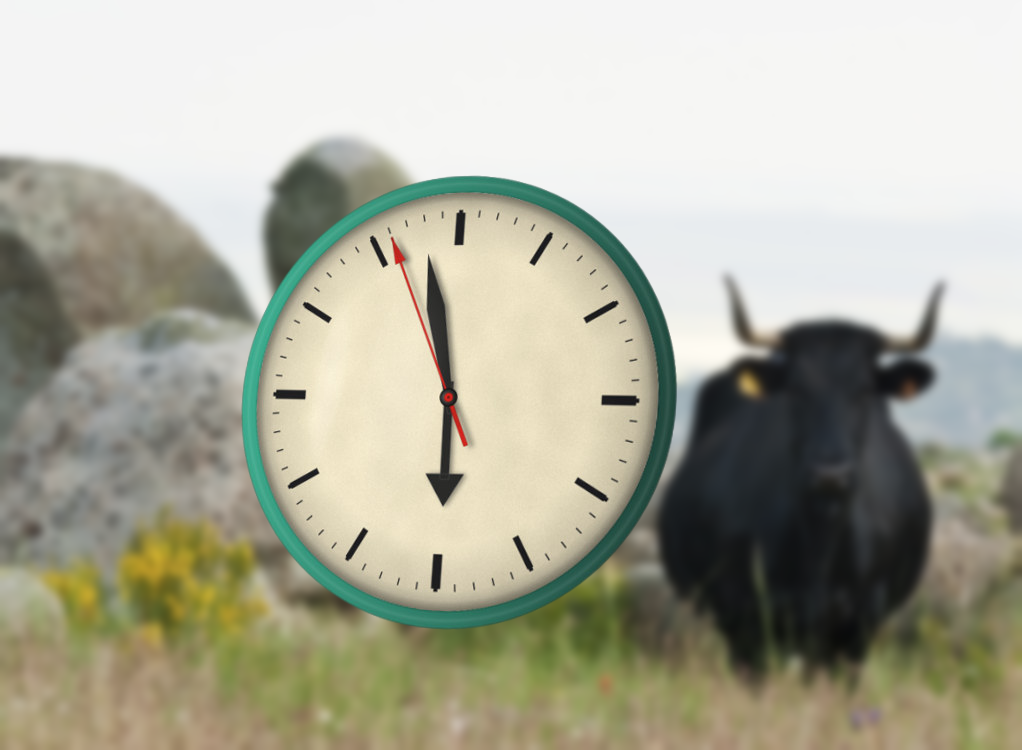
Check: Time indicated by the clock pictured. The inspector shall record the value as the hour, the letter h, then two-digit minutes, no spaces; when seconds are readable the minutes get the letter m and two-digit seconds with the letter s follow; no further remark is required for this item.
5h57m56s
